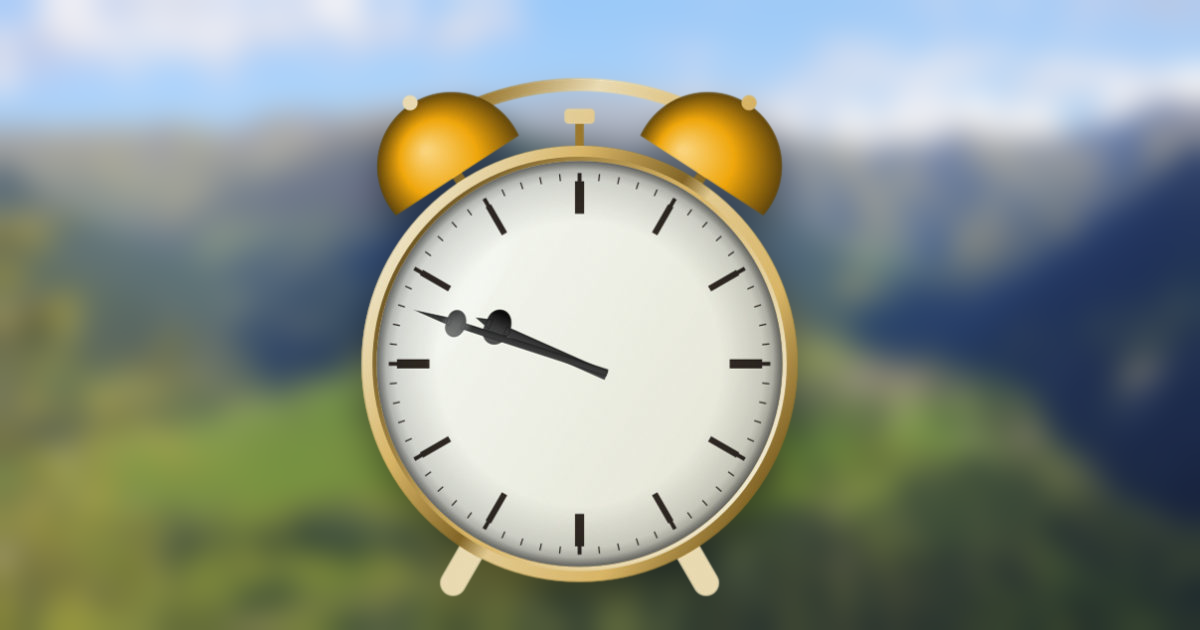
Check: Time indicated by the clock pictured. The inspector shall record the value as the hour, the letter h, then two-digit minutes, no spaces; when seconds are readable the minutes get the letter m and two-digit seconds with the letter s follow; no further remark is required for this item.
9h48
